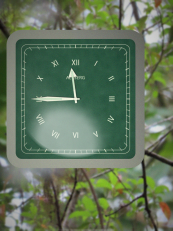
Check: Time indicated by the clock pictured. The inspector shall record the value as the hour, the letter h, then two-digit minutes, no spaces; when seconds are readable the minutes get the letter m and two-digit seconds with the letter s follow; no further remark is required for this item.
11h45
